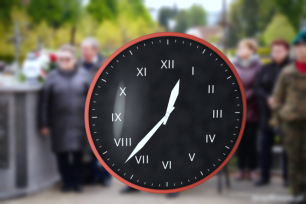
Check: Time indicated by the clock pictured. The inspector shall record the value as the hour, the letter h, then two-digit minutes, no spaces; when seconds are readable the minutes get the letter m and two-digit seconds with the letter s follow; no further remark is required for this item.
12h37
